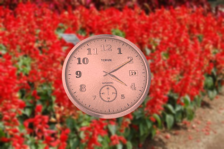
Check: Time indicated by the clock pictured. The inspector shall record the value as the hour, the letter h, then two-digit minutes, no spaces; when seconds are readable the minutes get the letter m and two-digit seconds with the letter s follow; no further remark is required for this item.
4h10
